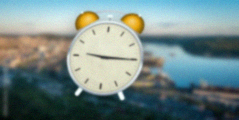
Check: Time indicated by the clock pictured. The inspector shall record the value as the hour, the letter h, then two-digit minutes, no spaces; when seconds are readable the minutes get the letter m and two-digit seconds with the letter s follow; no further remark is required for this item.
9h15
